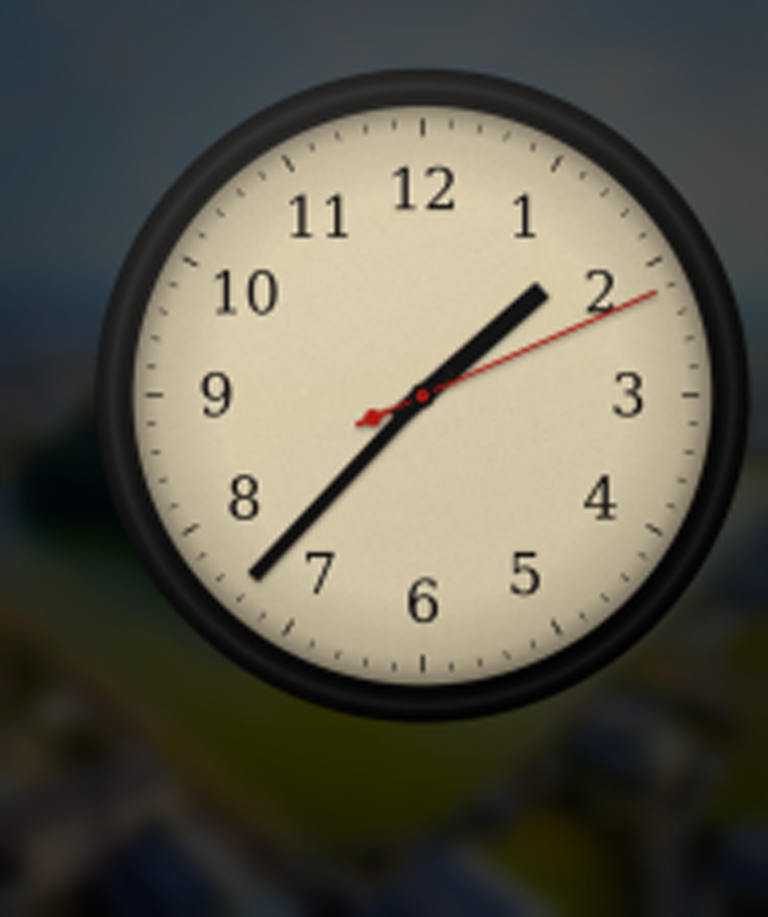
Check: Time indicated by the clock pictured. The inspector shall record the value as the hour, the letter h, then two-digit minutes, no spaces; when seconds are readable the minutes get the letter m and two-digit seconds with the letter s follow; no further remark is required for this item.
1h37m11s
